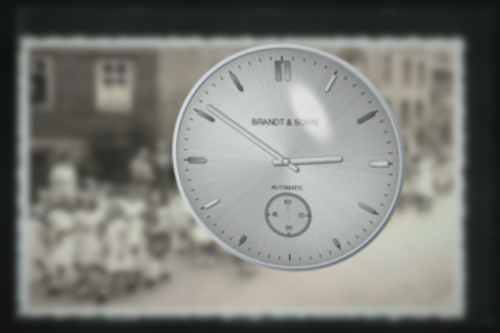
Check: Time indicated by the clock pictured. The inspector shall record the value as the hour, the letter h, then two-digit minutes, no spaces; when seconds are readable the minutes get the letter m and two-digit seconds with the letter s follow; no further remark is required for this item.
2h51
